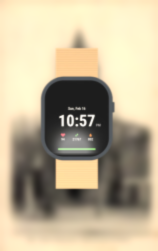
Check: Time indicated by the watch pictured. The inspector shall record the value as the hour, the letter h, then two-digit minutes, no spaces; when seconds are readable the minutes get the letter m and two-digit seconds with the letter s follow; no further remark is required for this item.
10h57
